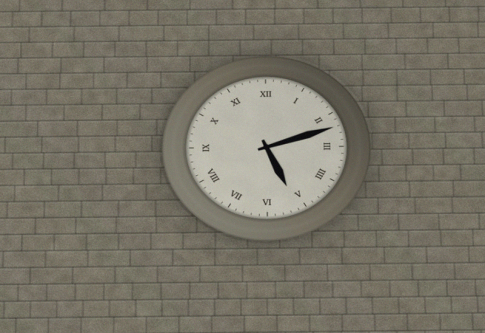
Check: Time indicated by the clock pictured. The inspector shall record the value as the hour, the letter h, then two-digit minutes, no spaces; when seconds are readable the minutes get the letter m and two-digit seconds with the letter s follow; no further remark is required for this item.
5h12
